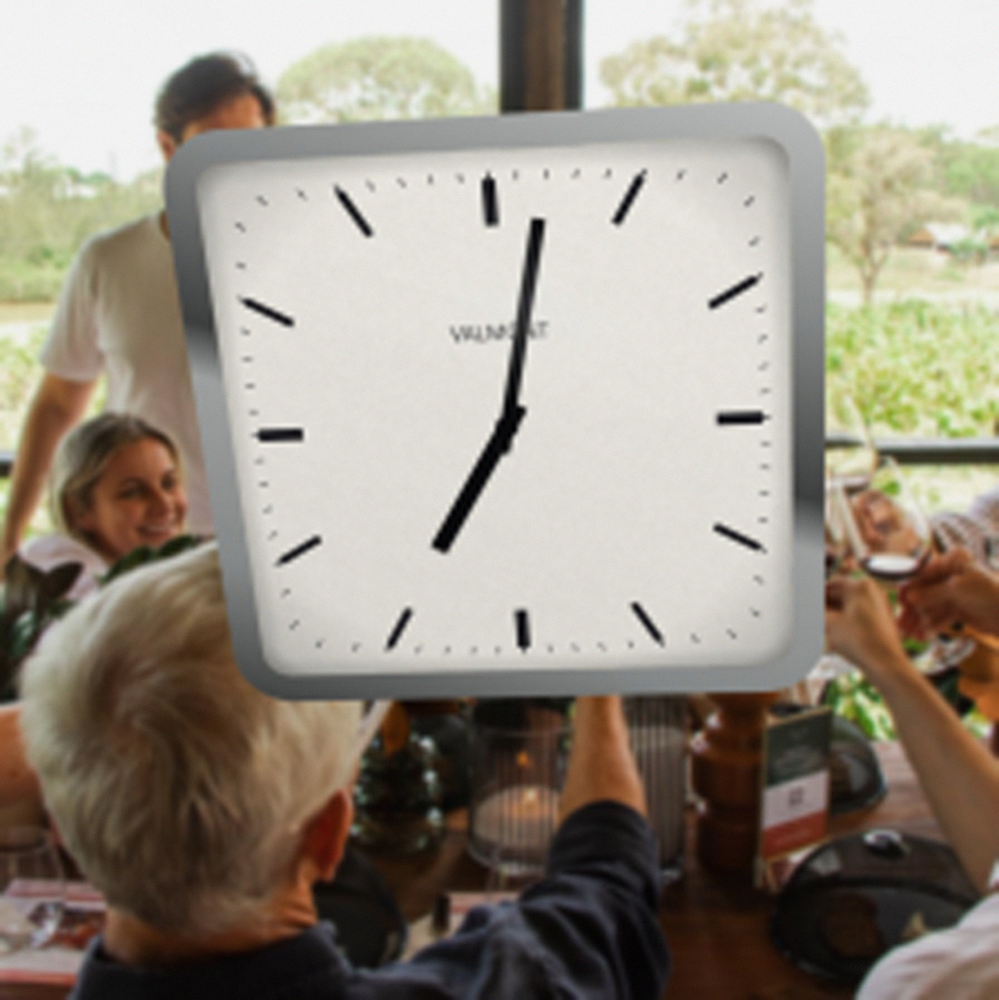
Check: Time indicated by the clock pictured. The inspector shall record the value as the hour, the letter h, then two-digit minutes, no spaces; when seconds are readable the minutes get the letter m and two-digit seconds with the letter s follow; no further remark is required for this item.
7h02
